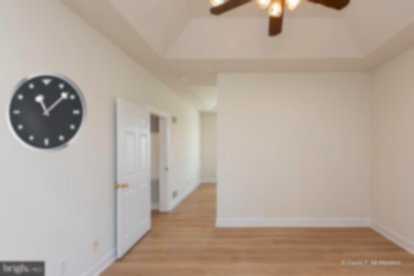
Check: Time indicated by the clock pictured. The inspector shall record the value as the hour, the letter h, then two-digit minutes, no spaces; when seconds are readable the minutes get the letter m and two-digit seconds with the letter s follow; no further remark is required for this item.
11h08
